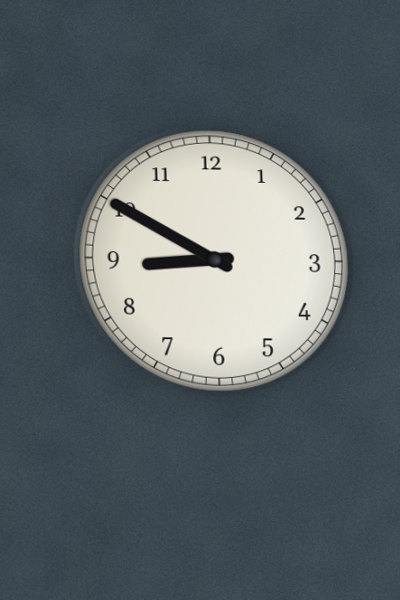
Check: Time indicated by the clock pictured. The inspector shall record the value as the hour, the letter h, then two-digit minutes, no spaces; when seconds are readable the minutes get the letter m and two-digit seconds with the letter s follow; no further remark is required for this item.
8h50
